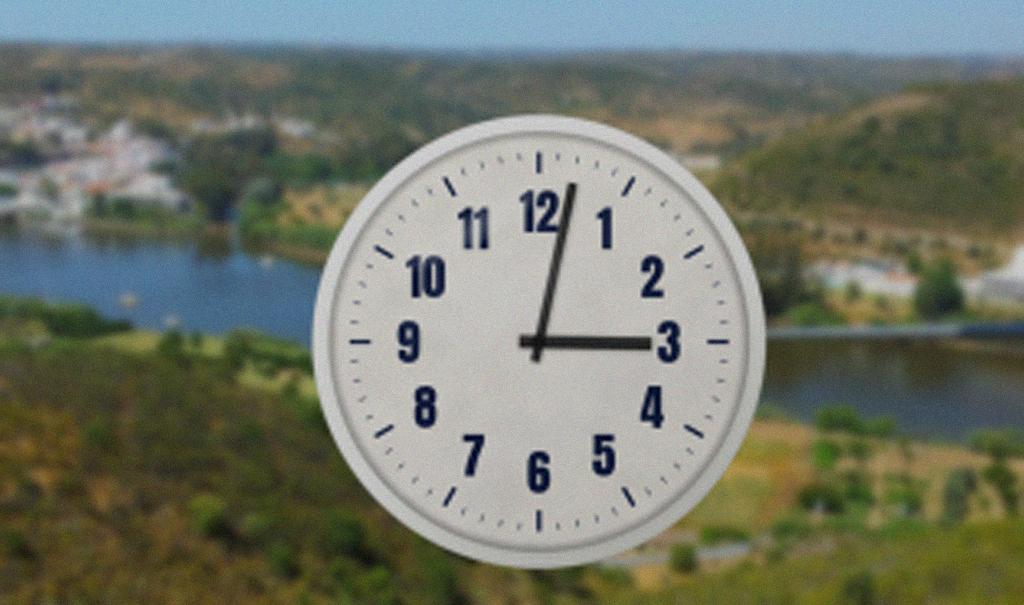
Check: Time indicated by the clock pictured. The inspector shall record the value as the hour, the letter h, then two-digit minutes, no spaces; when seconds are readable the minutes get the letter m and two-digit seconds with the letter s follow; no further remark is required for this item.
3h02
